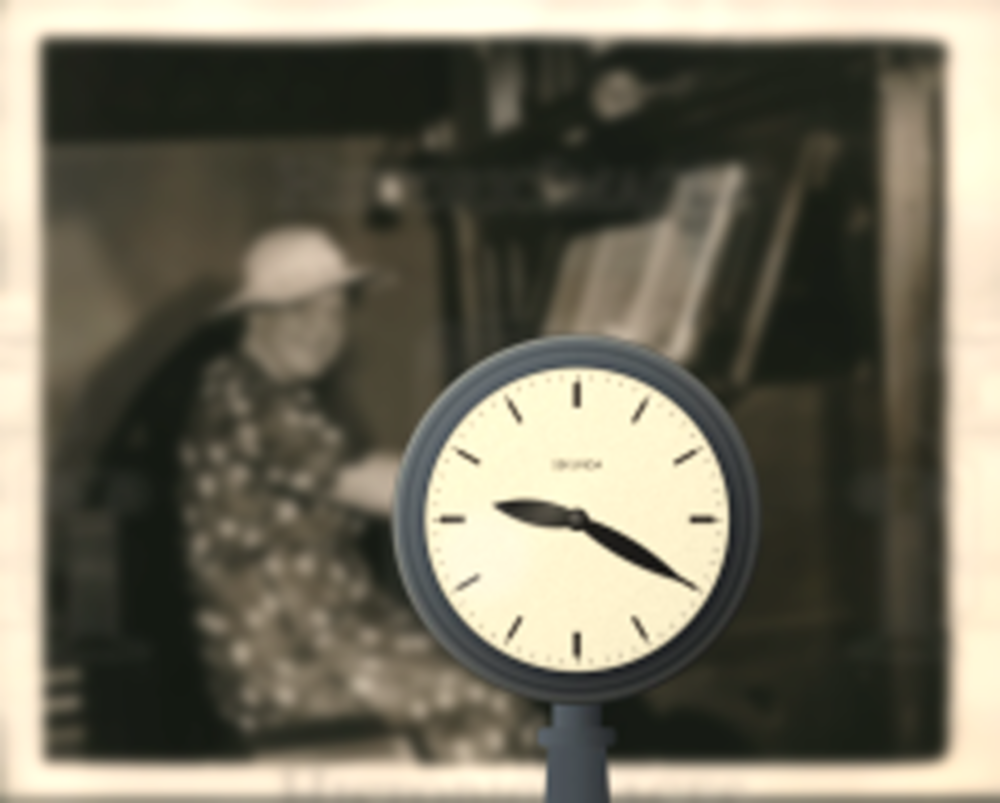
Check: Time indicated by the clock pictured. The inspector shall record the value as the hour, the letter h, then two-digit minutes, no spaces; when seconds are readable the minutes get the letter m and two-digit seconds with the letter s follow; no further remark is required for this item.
9h20
